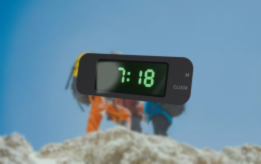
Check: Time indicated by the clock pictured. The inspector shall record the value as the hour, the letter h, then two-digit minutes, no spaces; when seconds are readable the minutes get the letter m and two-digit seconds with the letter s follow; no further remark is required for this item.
7h18
